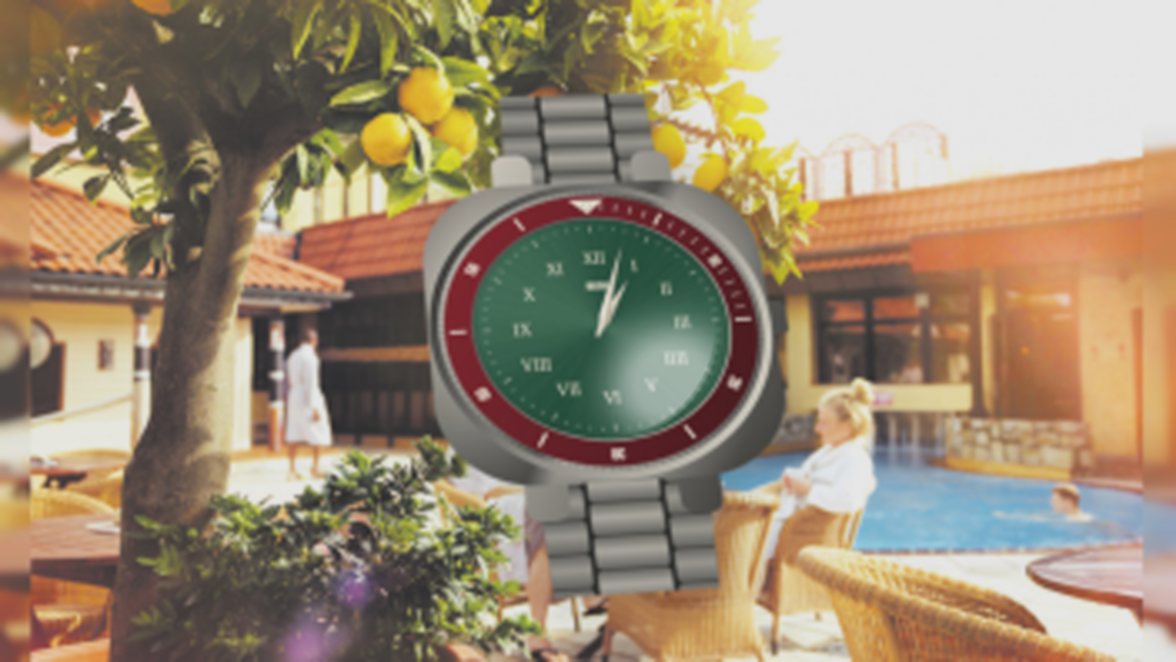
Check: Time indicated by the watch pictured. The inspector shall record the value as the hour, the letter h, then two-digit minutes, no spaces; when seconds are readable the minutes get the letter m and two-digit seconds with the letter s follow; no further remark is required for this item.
1h03
